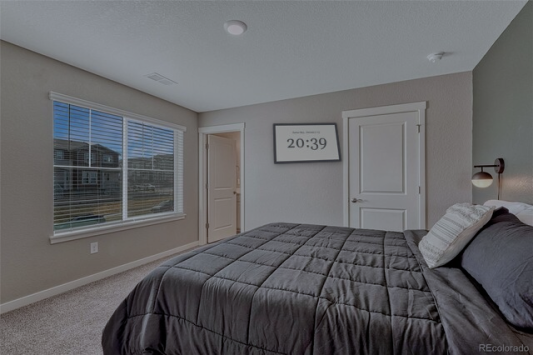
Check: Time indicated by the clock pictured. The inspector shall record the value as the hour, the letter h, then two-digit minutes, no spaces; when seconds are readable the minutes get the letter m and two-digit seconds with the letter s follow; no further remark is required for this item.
20h39
